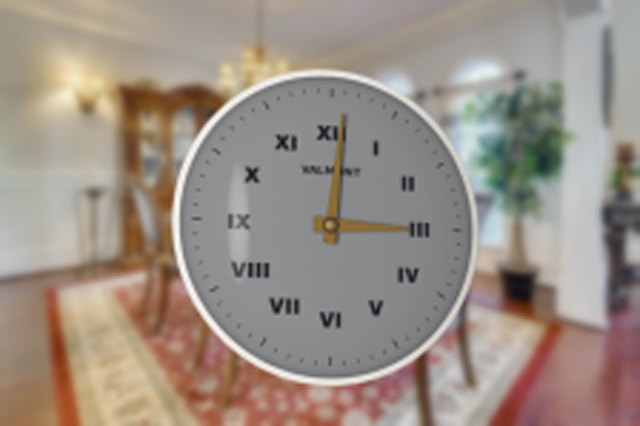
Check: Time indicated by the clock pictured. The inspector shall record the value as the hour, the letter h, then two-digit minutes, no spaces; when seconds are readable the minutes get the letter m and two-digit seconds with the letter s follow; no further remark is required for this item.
3h01
